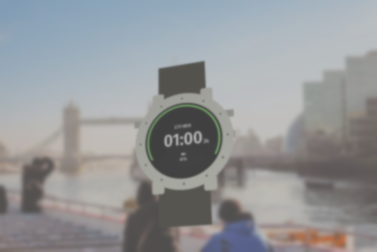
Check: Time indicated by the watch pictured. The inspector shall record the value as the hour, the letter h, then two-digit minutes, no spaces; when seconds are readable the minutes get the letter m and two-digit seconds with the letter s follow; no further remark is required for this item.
1h00
